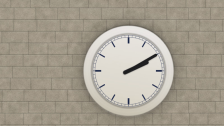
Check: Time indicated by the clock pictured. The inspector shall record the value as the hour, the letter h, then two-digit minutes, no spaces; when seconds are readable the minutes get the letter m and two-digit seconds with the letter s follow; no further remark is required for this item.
2h10
